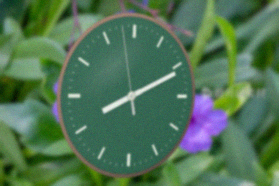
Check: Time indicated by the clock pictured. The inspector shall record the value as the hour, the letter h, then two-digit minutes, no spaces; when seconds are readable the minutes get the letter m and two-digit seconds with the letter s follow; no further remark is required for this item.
8h10m58s
